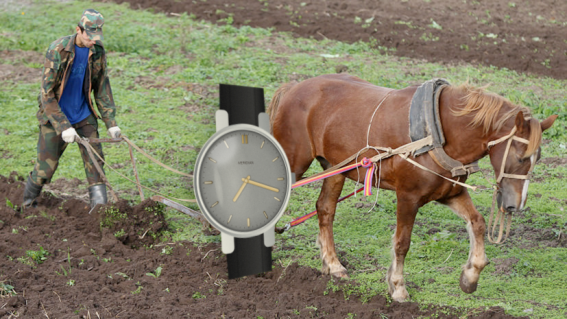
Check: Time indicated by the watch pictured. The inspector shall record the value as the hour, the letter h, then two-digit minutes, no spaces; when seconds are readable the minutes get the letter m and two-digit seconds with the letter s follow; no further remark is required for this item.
7h18
